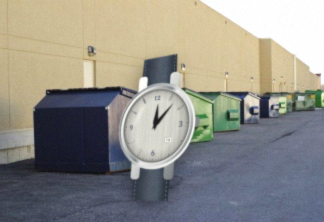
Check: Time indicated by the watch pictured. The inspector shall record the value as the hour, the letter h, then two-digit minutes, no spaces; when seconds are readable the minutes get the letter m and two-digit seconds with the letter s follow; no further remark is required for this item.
12h07
